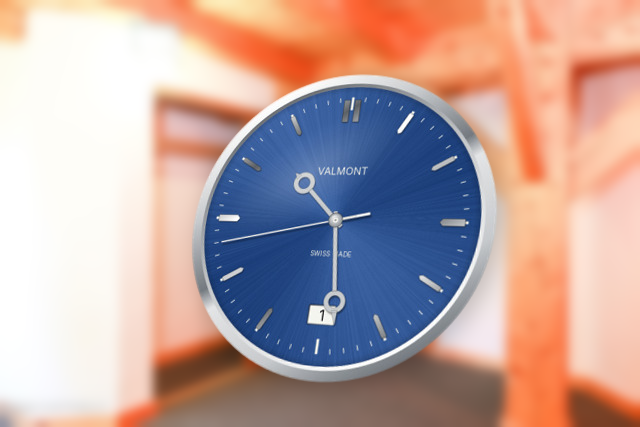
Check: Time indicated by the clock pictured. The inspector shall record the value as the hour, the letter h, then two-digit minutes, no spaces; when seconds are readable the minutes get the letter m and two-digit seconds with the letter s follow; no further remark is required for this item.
10h28m43s
